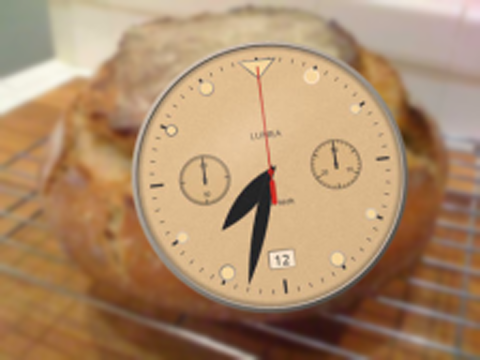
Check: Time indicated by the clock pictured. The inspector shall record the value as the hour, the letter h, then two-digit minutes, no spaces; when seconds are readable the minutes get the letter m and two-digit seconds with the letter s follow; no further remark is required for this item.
7h33
